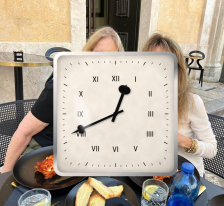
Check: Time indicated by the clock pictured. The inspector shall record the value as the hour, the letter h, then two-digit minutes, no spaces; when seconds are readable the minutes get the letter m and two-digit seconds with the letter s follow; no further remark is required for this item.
12h41
